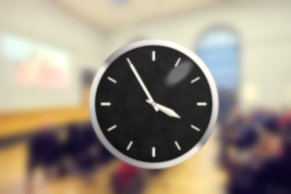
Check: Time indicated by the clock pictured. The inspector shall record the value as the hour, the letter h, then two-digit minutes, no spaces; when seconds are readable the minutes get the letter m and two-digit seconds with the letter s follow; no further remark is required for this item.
3h55
